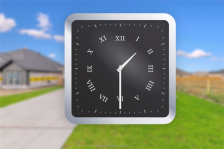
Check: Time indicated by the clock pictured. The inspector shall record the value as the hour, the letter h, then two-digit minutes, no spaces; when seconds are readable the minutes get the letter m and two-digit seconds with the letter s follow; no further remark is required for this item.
1h30
